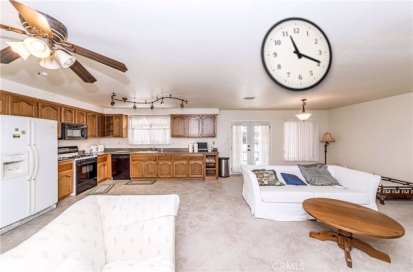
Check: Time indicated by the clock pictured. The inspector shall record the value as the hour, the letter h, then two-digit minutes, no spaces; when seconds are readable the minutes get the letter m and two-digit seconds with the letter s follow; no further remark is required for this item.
11h19
